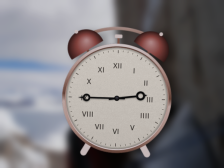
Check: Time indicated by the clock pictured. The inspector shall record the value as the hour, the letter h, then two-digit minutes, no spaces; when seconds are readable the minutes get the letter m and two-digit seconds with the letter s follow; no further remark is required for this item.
2h45
